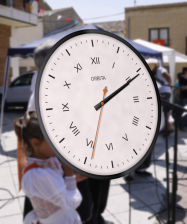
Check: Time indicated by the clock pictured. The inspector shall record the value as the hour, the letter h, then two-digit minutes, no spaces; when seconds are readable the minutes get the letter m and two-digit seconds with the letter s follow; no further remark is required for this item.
2h10m34s
